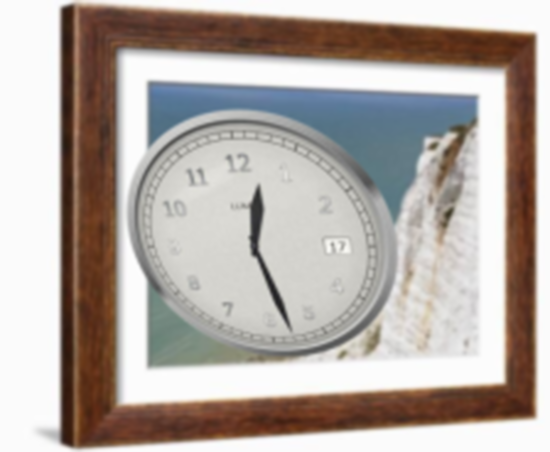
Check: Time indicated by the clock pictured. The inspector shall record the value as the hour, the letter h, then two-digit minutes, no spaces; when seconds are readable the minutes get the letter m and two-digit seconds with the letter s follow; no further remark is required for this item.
12h28
